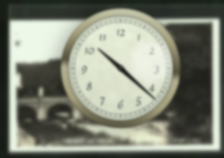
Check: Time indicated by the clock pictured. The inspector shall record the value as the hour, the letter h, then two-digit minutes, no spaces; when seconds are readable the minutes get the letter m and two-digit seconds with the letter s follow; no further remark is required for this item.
10h22
